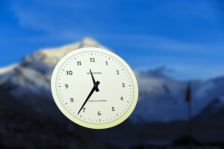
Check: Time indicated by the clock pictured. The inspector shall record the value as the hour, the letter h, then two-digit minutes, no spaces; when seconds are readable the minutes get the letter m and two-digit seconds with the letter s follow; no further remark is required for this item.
11h36
